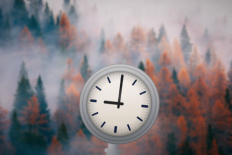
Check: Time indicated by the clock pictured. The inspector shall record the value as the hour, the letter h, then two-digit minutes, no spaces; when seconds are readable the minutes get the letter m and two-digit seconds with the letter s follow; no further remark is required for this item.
9h00
